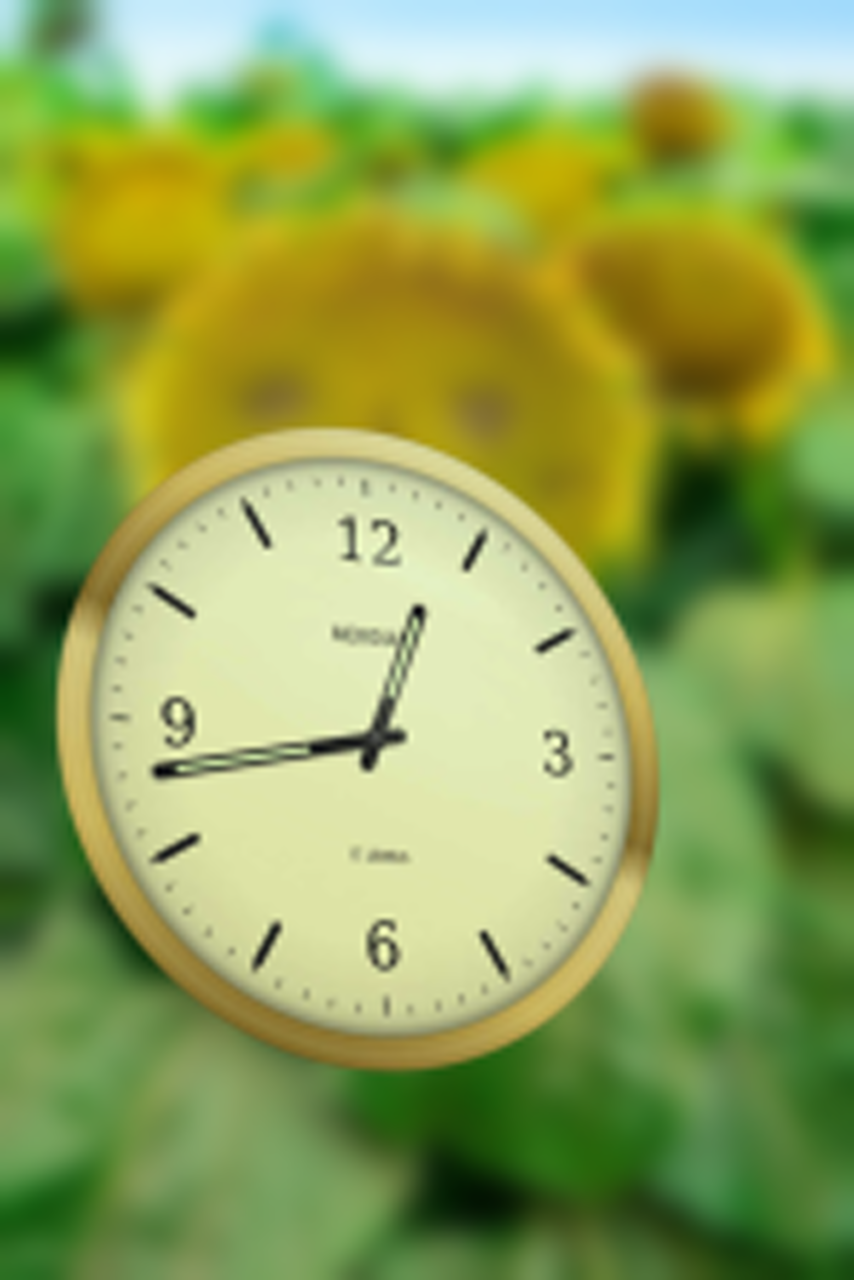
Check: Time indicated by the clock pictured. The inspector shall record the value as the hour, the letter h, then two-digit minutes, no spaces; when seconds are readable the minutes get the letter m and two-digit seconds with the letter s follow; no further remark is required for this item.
12h43
